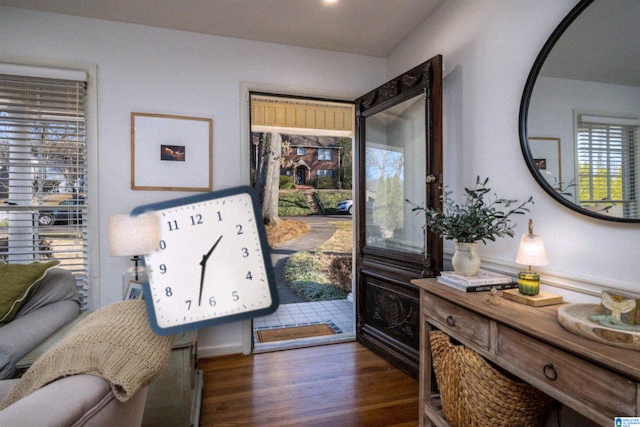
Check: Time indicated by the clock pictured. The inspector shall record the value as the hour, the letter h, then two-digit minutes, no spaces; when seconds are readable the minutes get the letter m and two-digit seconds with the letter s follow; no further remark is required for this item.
1h33
